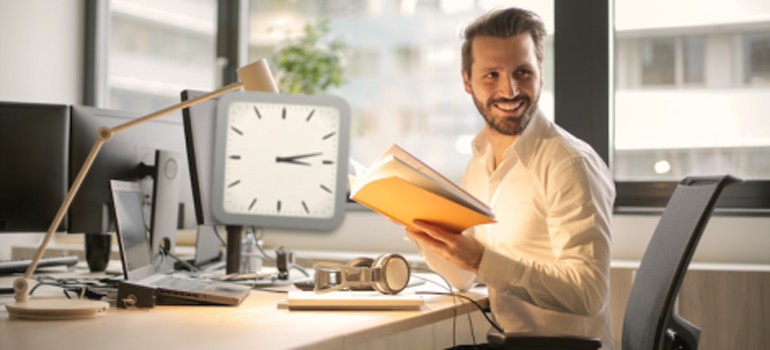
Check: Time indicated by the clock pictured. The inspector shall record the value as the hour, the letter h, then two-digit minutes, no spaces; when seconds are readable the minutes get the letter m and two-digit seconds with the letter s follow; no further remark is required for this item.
3h13
